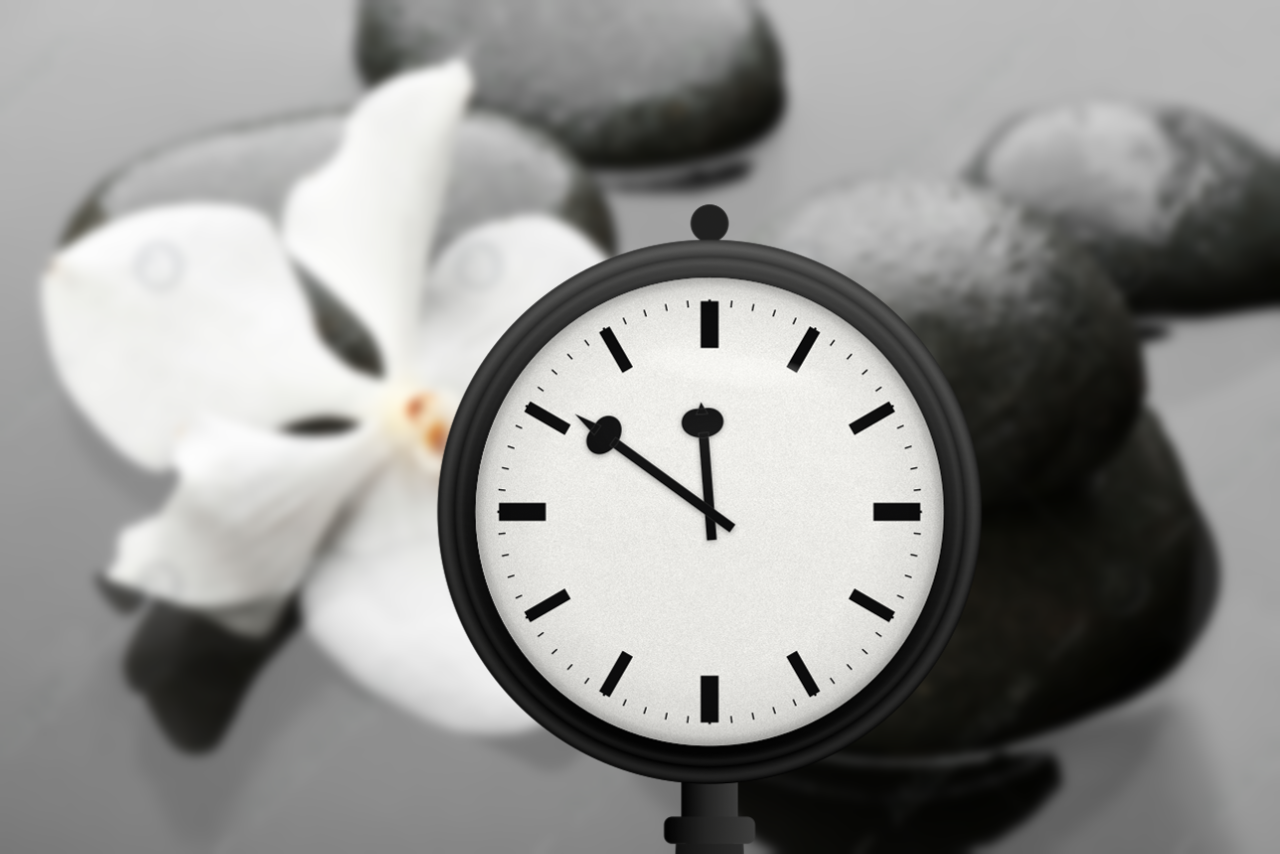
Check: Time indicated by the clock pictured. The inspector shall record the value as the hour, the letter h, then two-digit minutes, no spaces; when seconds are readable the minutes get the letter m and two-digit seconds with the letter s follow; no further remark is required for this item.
11h51
